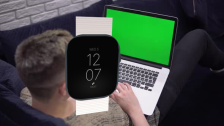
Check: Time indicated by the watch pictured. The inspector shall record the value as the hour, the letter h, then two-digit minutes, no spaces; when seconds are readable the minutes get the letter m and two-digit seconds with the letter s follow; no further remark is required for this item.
12h07
